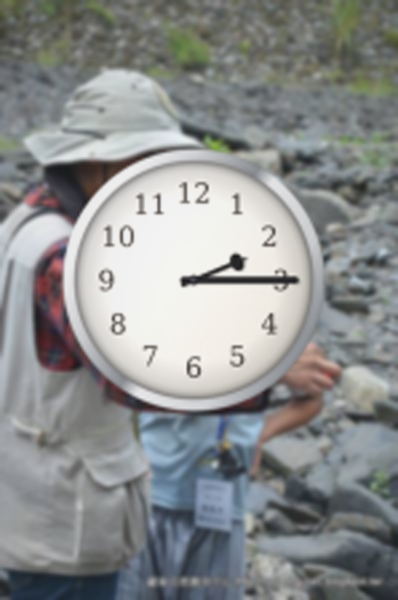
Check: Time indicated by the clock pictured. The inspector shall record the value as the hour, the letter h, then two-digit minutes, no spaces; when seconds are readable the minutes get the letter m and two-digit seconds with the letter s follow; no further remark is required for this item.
2h15
